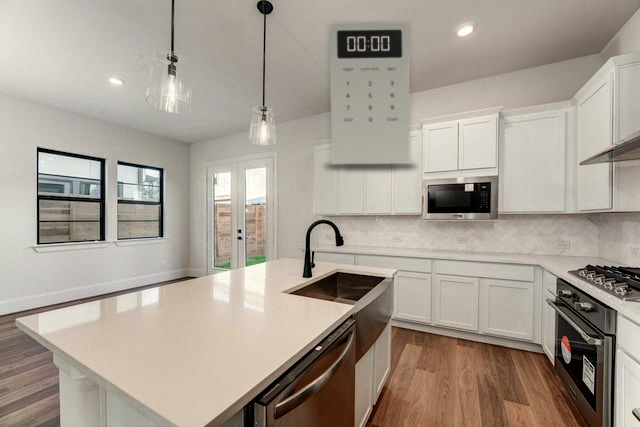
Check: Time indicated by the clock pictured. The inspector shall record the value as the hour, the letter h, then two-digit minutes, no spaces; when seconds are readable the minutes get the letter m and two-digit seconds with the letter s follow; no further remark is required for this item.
0h00
